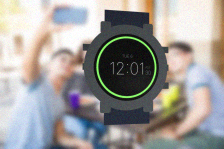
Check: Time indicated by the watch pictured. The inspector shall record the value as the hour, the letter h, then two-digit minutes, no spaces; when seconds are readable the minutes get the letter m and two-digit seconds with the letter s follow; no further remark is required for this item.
12h01
